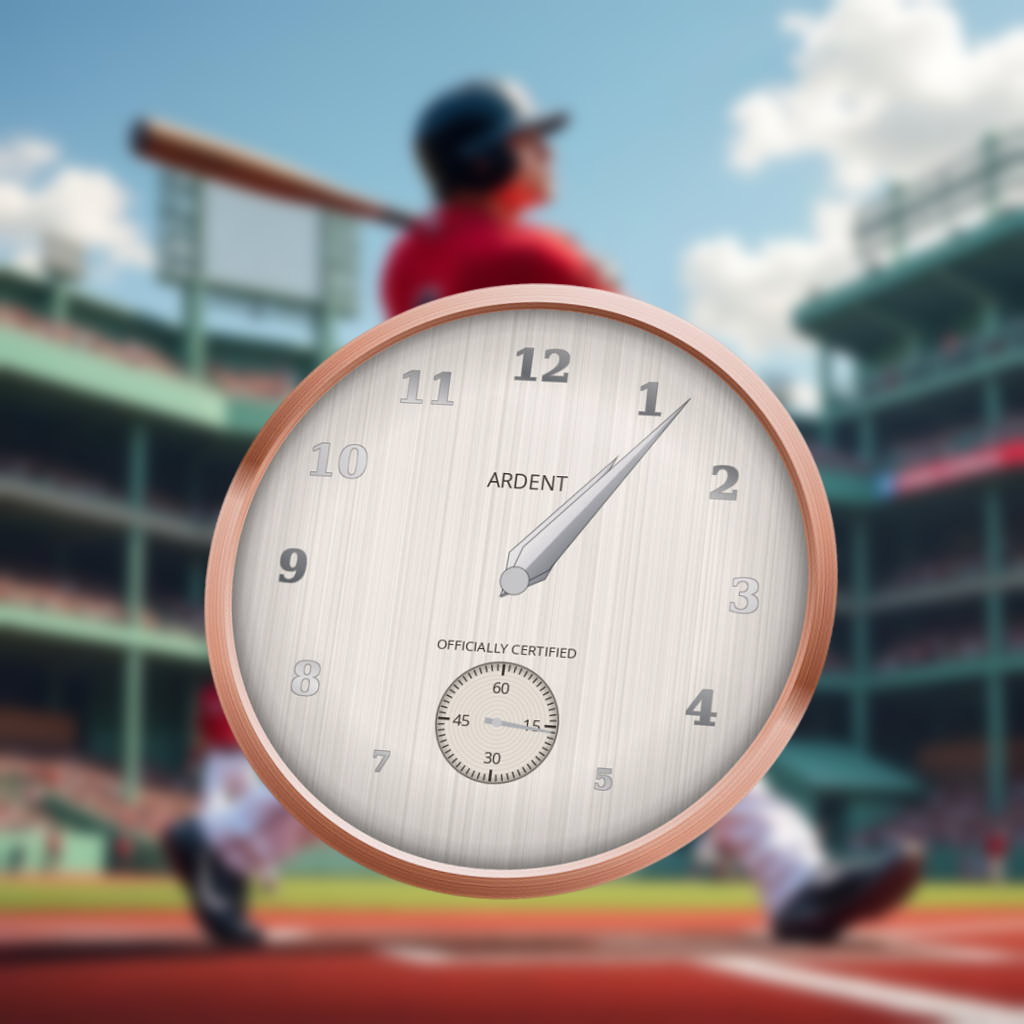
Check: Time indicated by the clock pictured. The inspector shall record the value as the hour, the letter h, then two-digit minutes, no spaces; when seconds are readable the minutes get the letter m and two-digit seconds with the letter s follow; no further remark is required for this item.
1h06m16s
